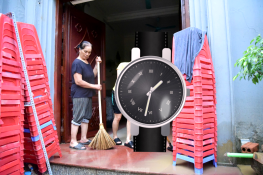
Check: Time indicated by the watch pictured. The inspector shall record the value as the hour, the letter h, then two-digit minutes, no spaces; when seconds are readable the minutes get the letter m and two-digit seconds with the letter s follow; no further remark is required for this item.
1h32
